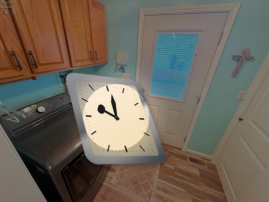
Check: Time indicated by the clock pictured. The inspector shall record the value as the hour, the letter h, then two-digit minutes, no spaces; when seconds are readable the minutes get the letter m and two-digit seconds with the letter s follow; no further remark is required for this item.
10h01
